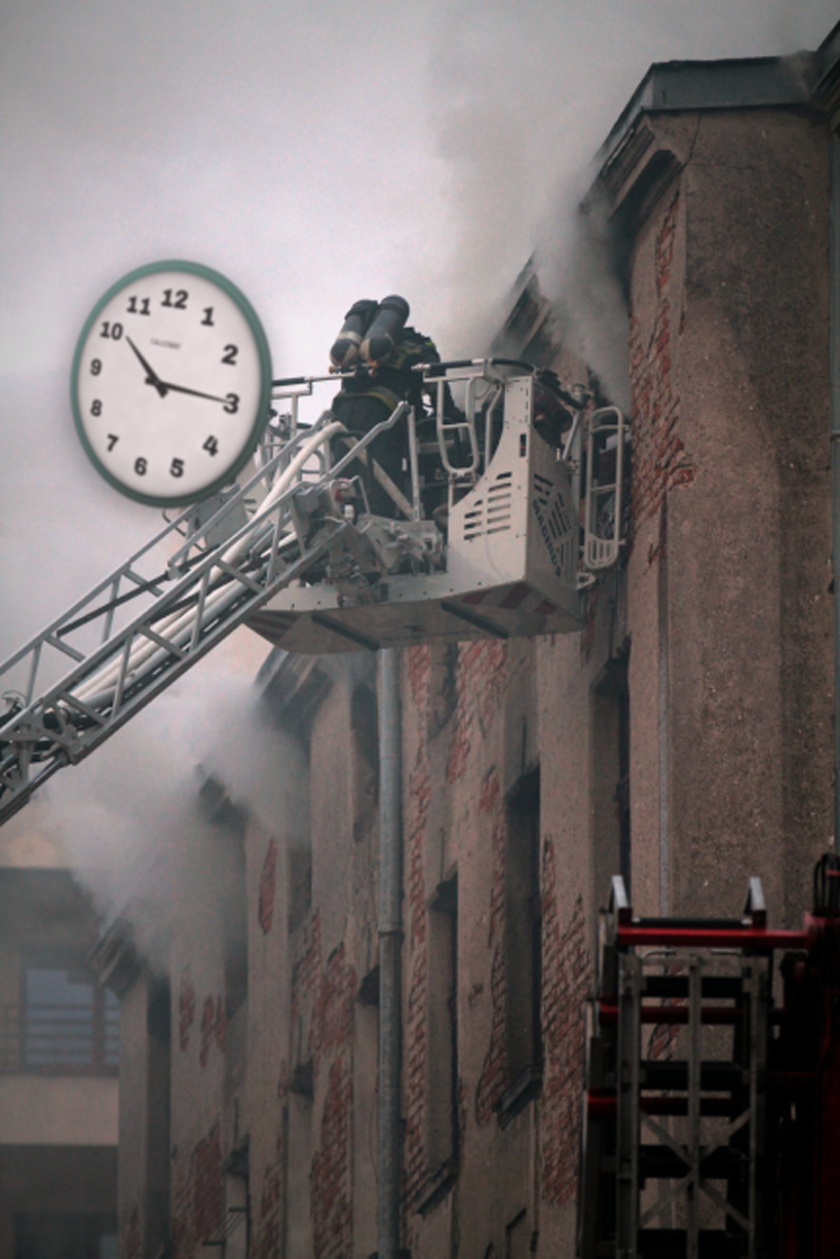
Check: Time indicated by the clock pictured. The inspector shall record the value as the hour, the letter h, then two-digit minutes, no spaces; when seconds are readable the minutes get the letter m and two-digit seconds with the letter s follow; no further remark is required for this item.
10h15
